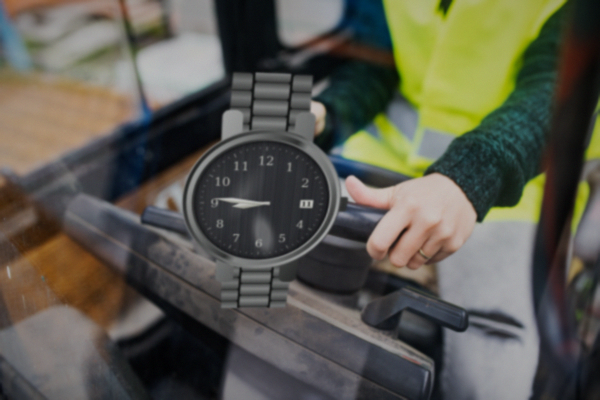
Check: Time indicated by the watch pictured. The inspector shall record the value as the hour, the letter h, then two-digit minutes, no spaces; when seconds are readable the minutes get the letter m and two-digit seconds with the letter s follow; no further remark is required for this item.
8h46
